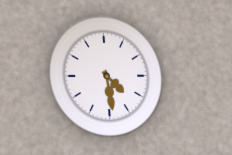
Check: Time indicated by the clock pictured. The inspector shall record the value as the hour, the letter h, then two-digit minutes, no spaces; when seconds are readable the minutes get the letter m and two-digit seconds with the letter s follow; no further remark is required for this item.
4h29
